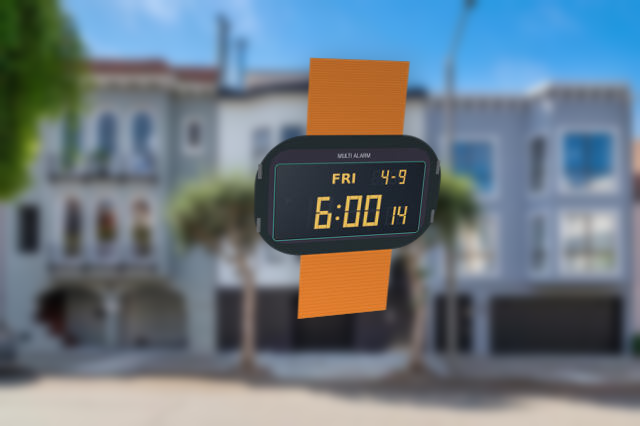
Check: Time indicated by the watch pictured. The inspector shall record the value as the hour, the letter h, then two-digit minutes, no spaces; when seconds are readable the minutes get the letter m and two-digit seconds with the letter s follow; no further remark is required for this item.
6h00m14s
